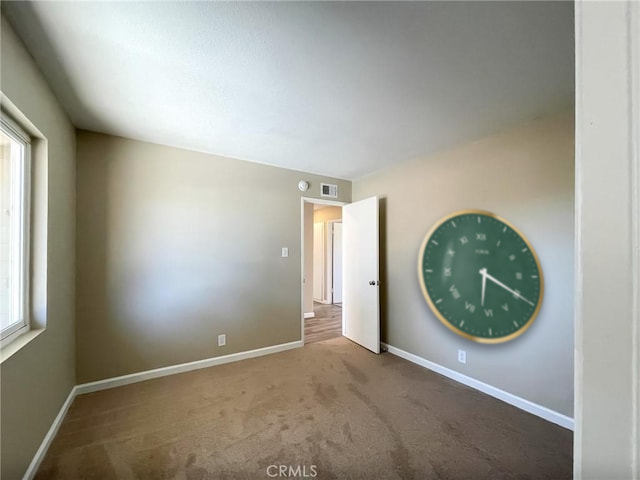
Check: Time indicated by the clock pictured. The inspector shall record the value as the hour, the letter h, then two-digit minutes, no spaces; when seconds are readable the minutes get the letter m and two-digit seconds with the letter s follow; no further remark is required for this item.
6h20
